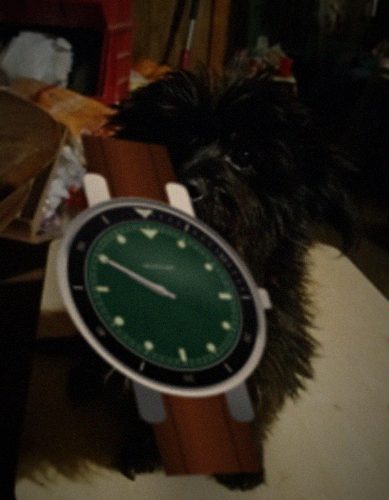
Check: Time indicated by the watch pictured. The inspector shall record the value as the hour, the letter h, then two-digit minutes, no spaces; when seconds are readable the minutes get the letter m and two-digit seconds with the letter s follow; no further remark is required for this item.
9h50
